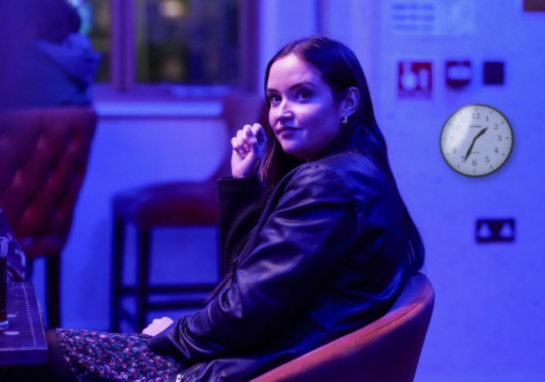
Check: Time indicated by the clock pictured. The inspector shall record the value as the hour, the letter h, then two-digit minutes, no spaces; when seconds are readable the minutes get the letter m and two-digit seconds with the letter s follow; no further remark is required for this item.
1h34
